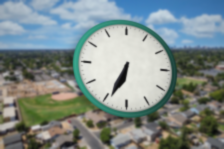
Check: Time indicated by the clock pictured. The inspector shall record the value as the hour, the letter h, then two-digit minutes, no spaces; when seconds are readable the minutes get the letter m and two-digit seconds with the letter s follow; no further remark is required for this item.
6h34
